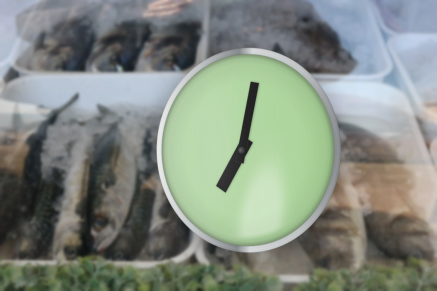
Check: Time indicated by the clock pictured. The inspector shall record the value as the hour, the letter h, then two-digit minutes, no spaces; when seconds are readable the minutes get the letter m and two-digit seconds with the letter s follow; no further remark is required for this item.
7h02
